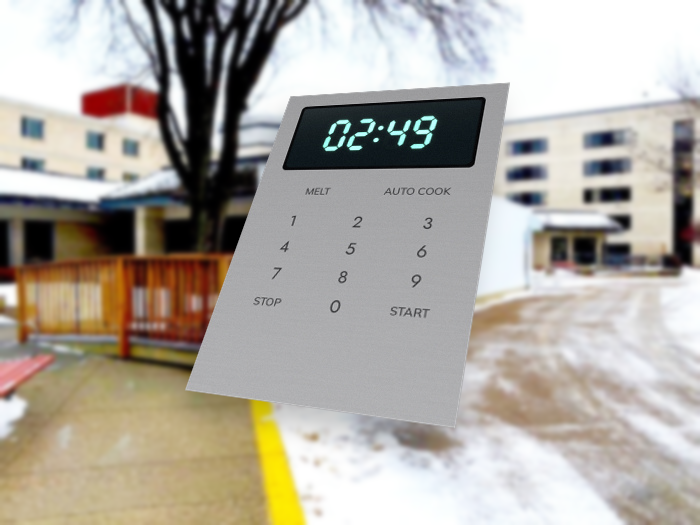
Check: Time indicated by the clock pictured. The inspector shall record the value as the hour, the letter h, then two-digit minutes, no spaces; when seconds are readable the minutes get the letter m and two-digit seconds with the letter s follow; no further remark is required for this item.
2h49
